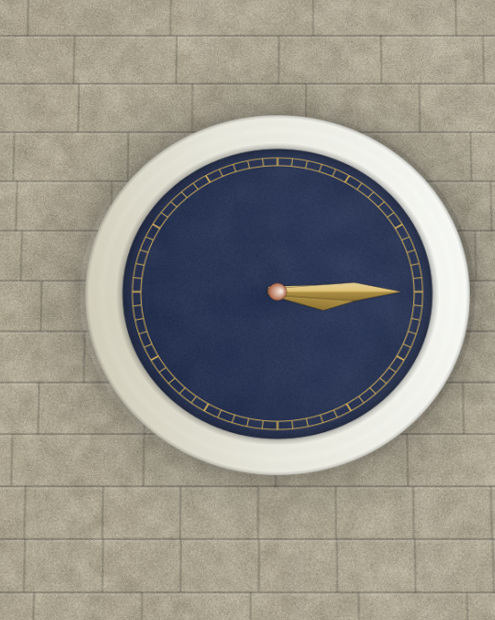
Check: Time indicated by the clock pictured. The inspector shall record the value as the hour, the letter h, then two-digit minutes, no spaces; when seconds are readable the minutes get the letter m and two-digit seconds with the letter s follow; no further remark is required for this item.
3h15
